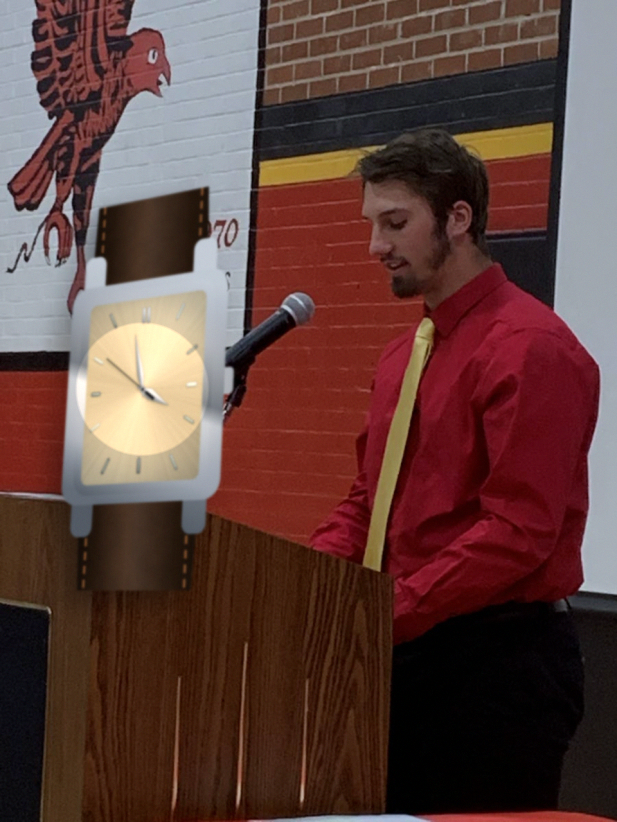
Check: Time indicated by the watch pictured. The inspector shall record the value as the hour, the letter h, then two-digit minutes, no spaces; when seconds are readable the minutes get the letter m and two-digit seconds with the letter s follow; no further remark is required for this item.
3h57m51s
